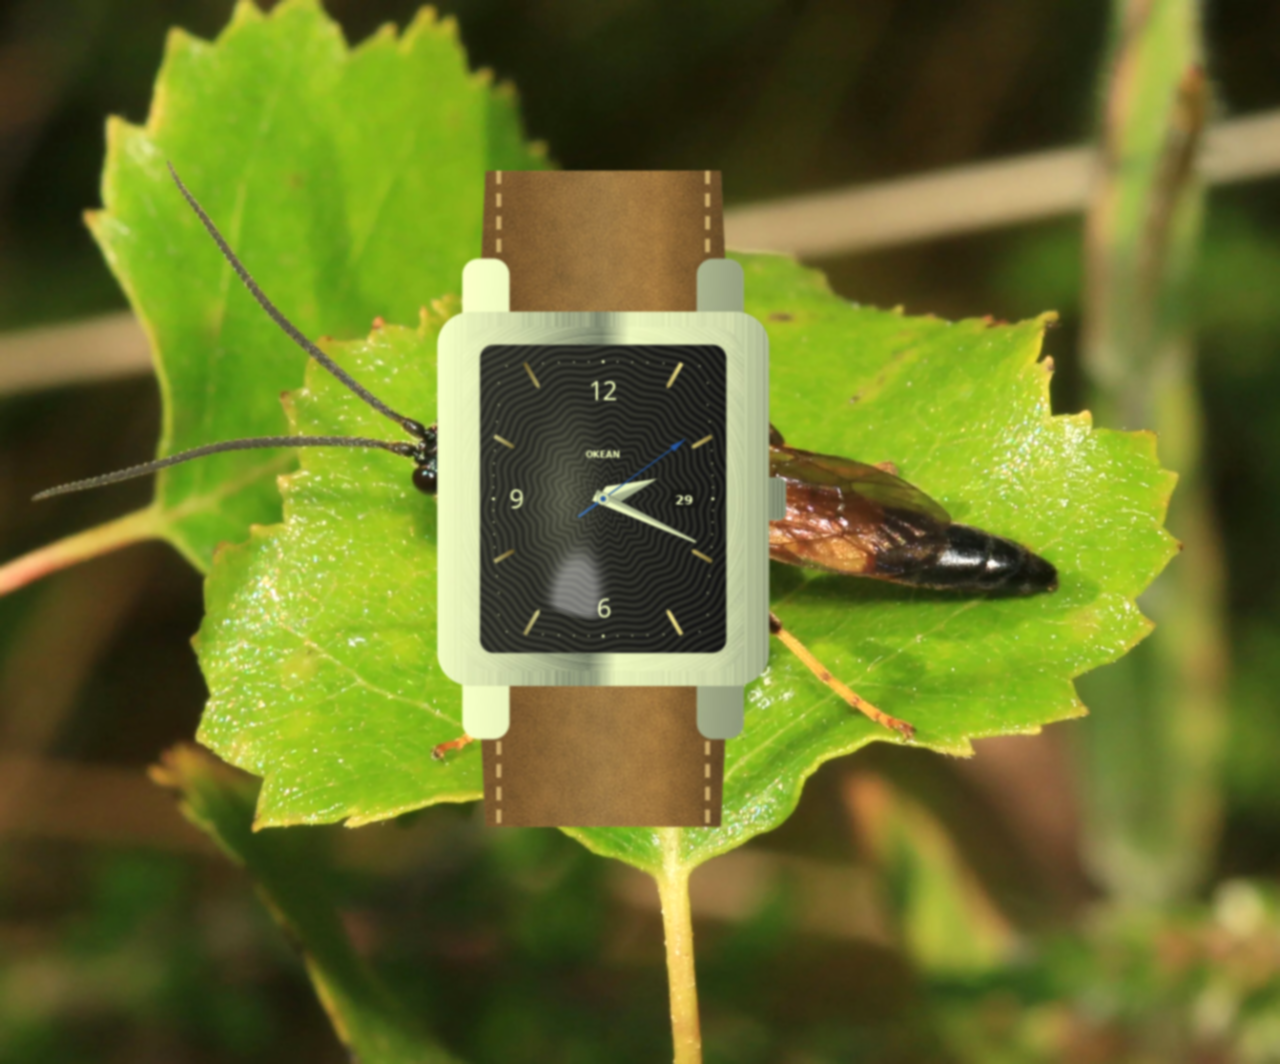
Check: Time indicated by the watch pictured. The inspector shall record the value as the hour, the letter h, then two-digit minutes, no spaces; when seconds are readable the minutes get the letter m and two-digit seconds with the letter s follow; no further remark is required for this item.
2h19m09s
